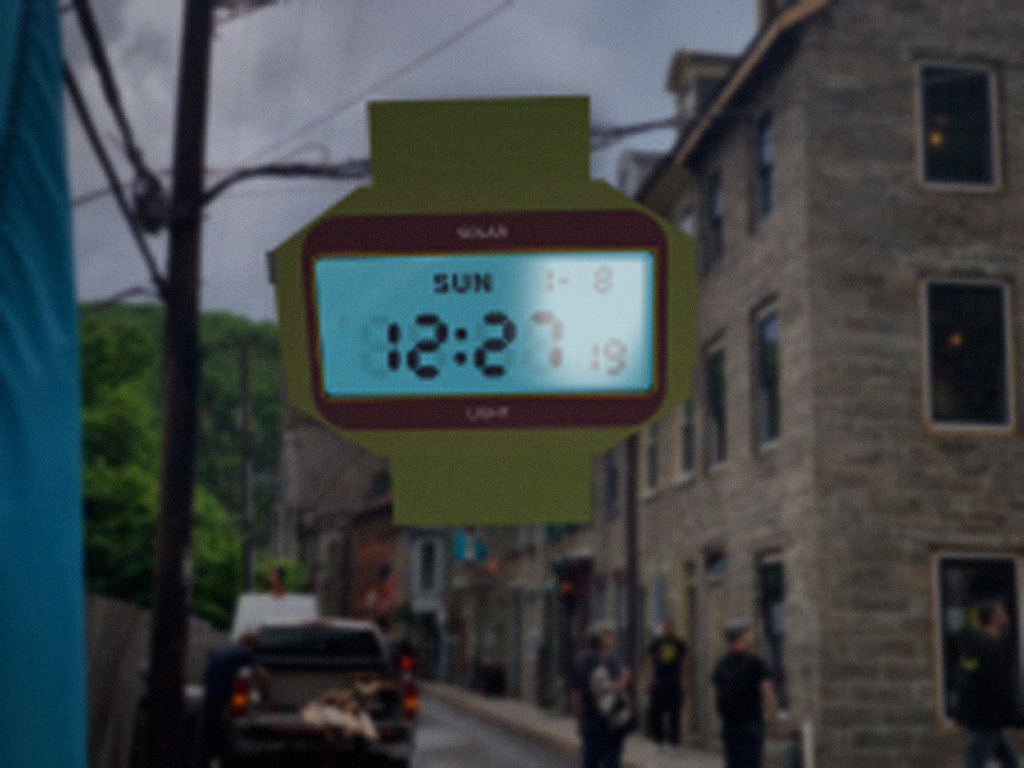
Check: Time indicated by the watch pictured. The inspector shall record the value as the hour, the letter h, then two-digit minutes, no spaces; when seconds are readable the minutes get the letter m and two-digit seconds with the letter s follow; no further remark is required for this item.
12h27m19s
